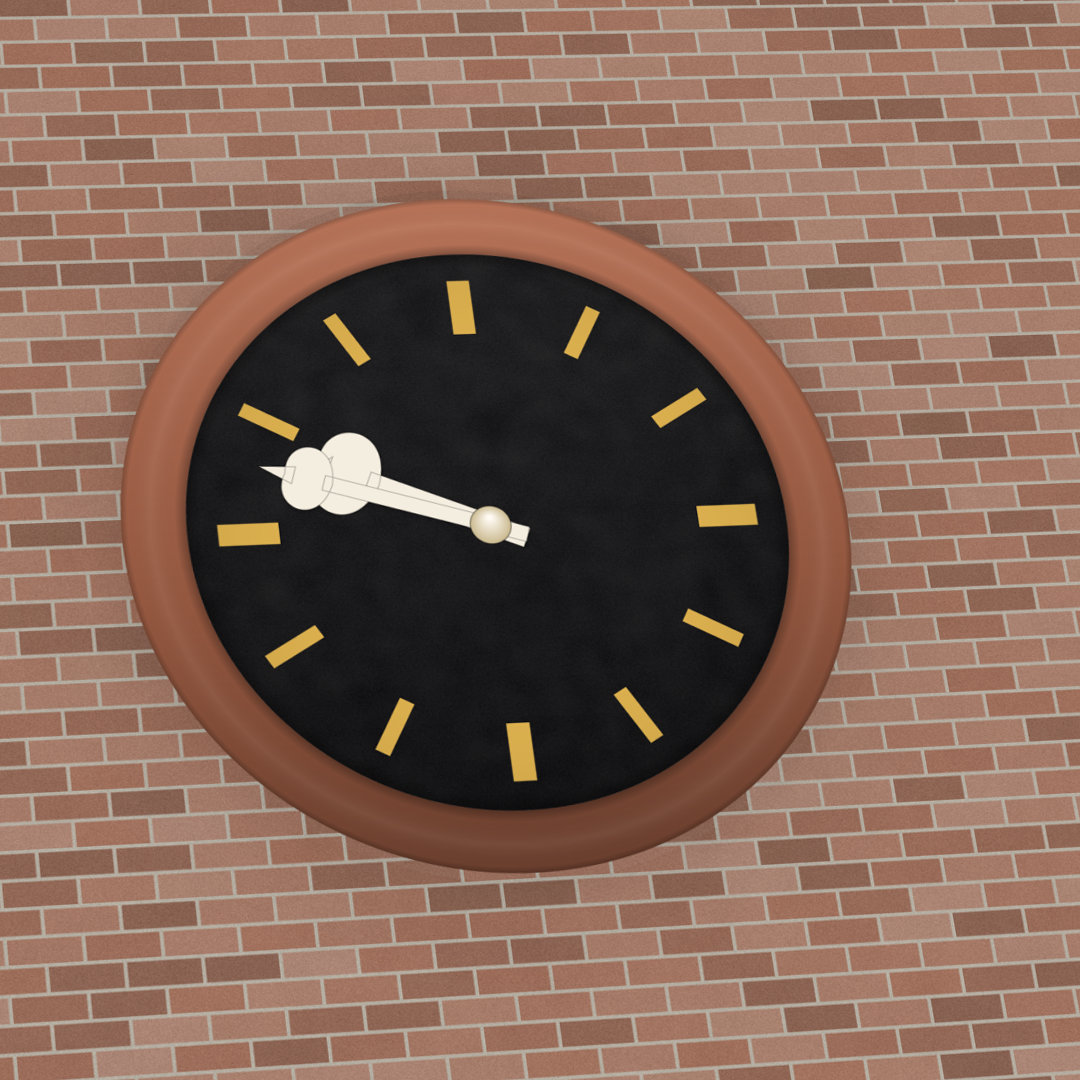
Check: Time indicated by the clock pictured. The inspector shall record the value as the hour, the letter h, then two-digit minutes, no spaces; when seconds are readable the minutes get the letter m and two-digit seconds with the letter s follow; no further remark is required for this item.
9h48
